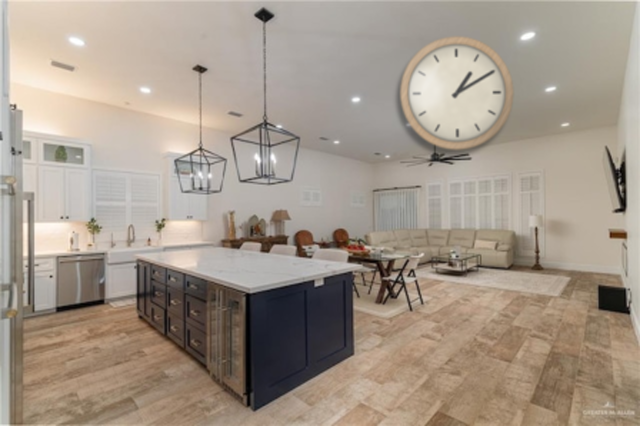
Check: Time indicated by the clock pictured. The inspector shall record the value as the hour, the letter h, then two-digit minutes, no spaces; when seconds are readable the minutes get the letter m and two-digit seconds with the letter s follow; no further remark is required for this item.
1h10
